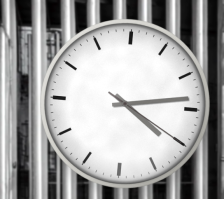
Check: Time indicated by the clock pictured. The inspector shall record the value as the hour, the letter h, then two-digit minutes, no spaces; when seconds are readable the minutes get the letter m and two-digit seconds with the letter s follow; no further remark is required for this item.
4h13m20s
